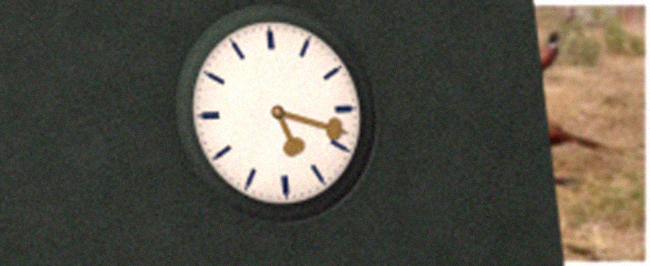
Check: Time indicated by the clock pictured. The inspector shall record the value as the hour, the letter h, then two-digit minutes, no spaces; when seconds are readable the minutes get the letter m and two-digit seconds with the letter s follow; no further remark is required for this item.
5h18
